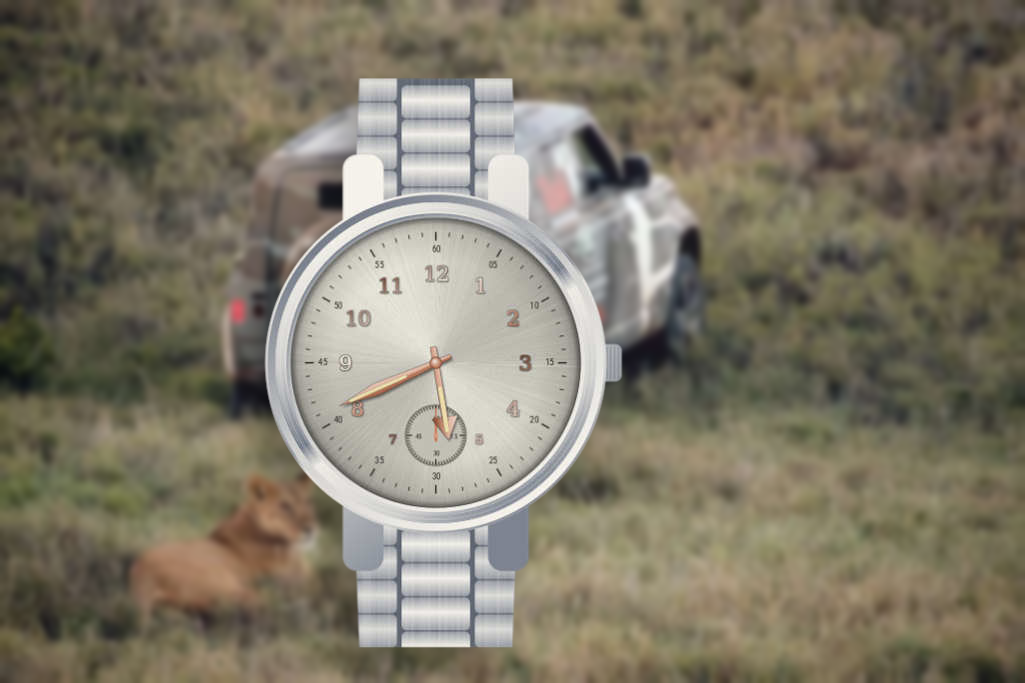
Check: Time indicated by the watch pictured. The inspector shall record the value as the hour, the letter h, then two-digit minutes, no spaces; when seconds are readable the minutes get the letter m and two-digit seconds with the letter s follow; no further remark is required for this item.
5h41
